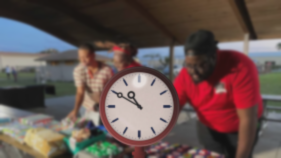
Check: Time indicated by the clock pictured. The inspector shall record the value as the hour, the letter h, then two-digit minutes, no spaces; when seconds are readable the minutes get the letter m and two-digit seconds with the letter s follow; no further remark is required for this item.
10h50
